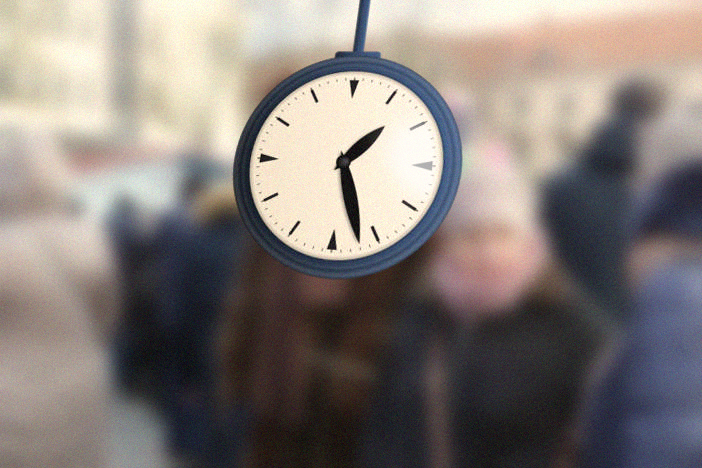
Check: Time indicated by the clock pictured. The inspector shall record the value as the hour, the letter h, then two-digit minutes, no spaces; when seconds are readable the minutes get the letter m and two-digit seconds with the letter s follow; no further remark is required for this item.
1h27
